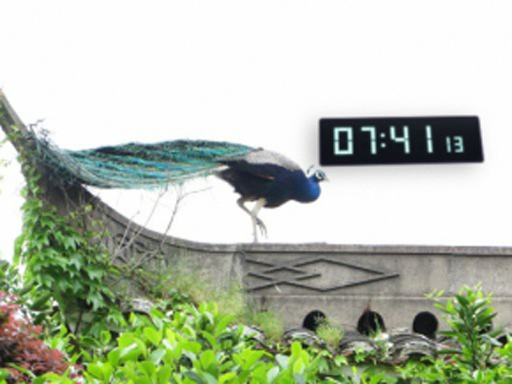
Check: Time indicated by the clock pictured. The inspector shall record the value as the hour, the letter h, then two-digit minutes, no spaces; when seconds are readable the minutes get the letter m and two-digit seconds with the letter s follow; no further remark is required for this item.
7h41m13s
